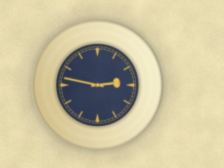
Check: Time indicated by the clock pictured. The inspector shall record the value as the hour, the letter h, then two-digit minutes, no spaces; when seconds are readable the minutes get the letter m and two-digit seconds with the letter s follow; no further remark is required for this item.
2h47
